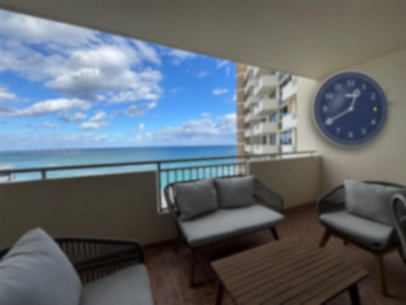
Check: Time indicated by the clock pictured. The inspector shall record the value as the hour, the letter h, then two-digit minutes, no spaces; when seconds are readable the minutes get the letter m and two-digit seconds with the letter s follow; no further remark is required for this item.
12h40
